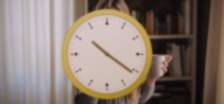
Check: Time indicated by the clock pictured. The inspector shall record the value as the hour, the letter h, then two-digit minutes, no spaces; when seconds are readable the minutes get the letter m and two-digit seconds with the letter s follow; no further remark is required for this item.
10h21
